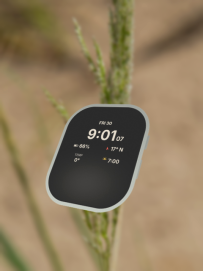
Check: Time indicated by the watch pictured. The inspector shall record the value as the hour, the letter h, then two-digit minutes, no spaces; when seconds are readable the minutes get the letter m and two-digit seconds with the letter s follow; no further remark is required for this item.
9h01
